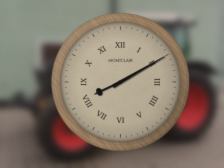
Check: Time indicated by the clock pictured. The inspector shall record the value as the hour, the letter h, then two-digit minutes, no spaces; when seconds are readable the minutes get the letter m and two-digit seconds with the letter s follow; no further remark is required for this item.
8h10
